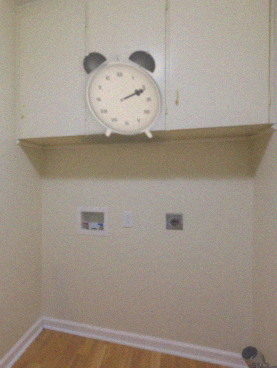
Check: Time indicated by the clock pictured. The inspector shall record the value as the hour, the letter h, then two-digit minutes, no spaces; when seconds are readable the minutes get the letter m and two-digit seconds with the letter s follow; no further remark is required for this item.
2h11
